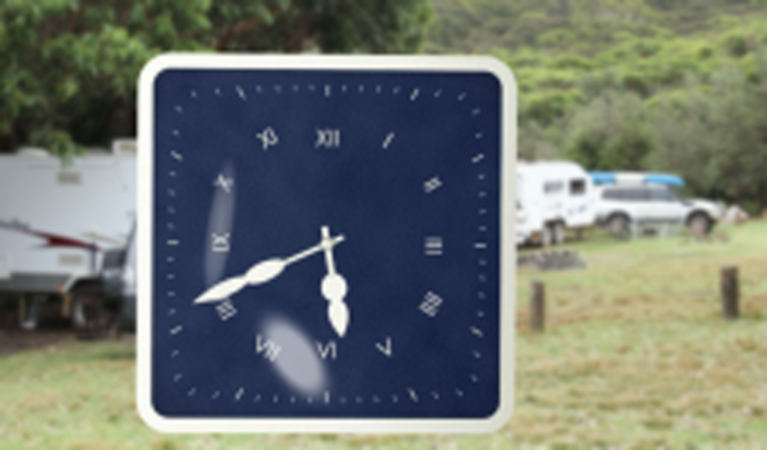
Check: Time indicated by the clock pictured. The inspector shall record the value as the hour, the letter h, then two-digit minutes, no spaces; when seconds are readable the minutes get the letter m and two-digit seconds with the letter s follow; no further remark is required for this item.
5h41
